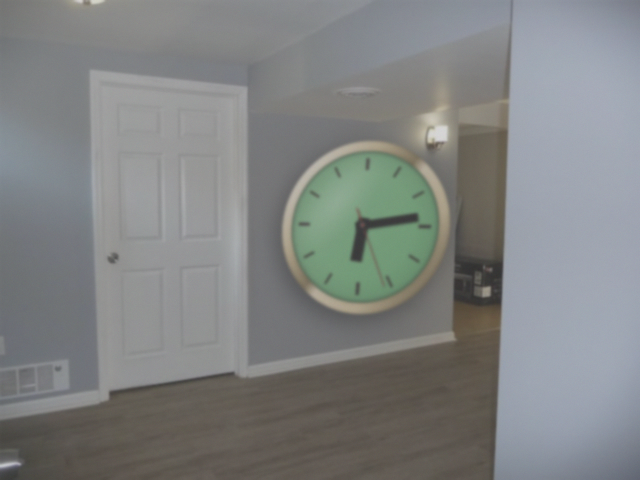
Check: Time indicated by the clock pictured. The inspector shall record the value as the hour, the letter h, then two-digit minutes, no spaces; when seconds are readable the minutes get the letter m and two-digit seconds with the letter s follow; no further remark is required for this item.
6h13m26s
